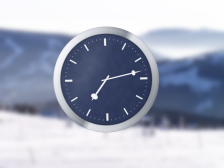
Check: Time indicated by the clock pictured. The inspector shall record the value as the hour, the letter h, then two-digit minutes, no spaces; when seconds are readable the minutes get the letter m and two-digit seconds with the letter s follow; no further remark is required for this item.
7h13
